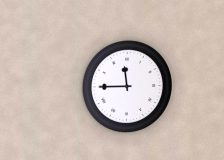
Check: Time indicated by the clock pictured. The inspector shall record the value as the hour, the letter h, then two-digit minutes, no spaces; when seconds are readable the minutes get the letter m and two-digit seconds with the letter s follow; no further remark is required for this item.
11h45
